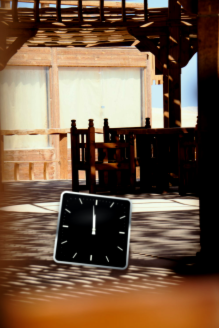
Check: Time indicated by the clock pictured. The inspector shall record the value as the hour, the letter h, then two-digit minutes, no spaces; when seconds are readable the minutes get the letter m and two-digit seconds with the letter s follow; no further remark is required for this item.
11h59
